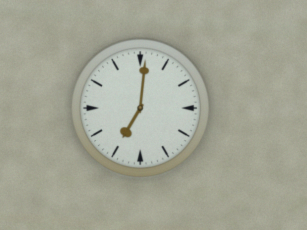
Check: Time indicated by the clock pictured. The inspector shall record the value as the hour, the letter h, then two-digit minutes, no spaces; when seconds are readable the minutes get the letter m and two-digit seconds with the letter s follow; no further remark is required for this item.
7h01
